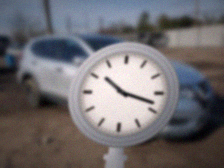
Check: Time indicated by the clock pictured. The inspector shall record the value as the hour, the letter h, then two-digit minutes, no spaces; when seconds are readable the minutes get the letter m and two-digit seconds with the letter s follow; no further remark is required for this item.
10h18
